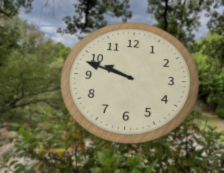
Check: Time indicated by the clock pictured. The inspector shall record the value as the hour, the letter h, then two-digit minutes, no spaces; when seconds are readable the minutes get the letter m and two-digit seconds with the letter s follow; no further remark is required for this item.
9h48
